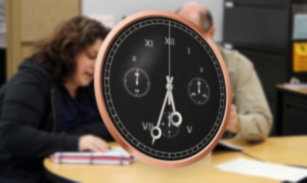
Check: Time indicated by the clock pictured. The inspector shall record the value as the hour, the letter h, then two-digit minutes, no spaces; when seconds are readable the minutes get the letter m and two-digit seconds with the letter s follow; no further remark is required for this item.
5h33
